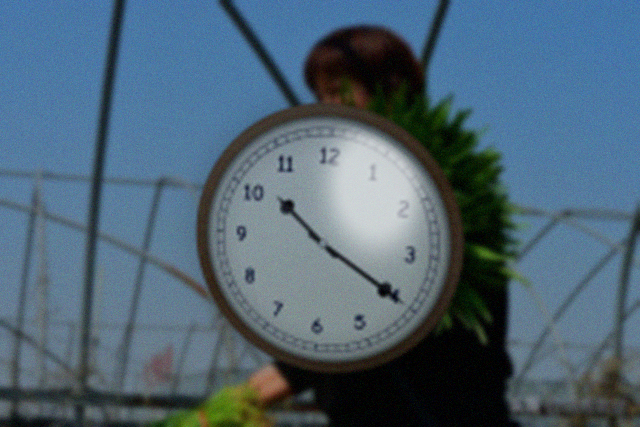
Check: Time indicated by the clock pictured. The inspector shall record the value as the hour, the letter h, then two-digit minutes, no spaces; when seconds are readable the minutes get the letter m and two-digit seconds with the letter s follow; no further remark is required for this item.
10h20
